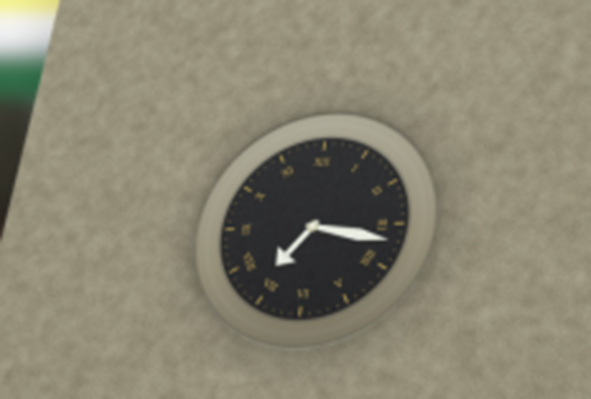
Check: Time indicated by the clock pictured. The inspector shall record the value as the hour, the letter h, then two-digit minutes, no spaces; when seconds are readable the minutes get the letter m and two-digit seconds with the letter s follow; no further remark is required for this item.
7h17
